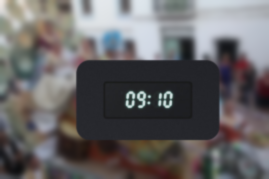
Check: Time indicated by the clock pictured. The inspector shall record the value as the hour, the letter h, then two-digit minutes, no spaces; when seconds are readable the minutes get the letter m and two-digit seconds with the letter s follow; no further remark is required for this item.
9h10
